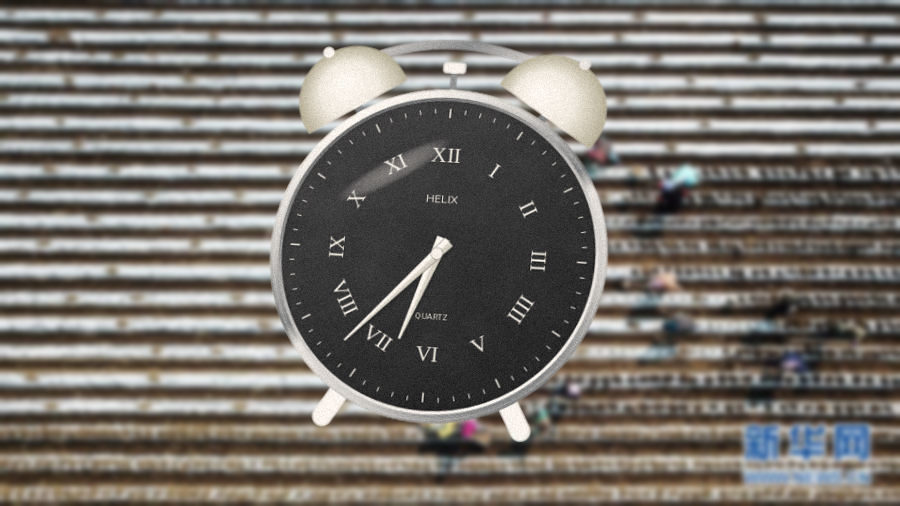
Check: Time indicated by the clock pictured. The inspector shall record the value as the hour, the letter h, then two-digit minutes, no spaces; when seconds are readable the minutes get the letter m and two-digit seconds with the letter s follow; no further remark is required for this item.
6h37
